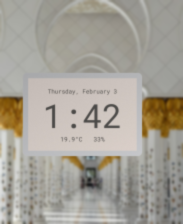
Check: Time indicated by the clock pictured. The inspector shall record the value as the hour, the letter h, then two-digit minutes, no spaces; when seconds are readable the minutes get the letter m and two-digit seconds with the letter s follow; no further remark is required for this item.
1h42
